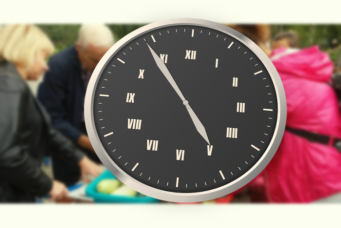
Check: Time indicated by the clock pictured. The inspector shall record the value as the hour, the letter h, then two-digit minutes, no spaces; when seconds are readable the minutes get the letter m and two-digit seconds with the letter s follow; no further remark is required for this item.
4h54
